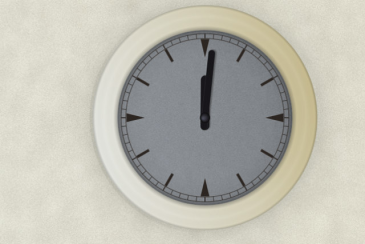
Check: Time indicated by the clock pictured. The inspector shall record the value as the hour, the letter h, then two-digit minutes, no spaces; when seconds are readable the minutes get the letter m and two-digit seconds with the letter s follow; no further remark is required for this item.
12h01
